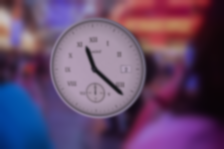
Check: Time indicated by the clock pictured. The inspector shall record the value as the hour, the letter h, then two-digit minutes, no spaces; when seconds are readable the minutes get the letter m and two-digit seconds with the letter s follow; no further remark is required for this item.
11h22
